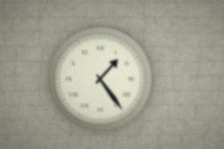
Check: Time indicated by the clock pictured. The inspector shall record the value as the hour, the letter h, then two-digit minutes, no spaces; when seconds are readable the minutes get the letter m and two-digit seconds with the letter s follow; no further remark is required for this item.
1h24
